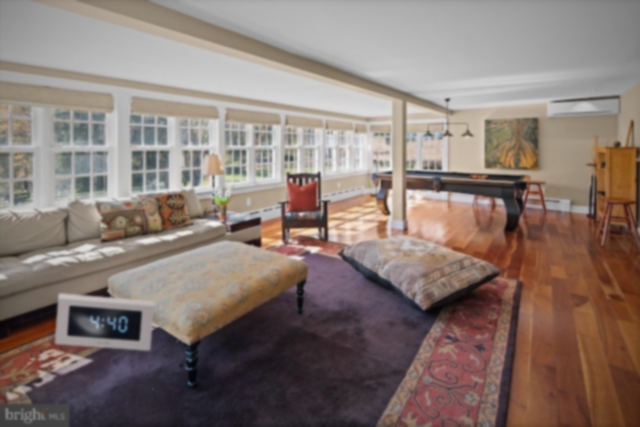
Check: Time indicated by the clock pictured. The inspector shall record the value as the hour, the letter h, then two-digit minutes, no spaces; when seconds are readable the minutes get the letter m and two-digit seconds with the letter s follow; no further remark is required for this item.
4h40
